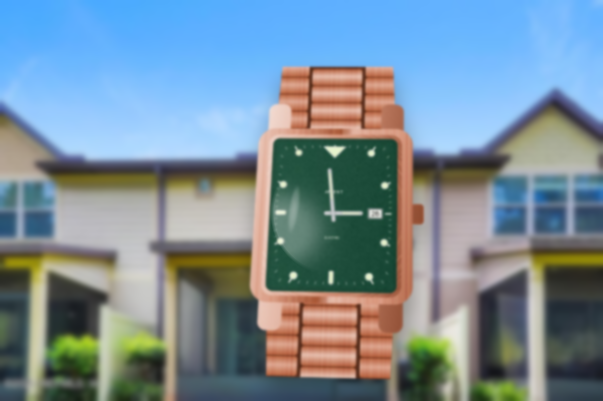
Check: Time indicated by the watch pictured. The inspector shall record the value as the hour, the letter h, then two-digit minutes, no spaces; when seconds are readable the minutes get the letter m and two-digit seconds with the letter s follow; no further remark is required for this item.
2h59
